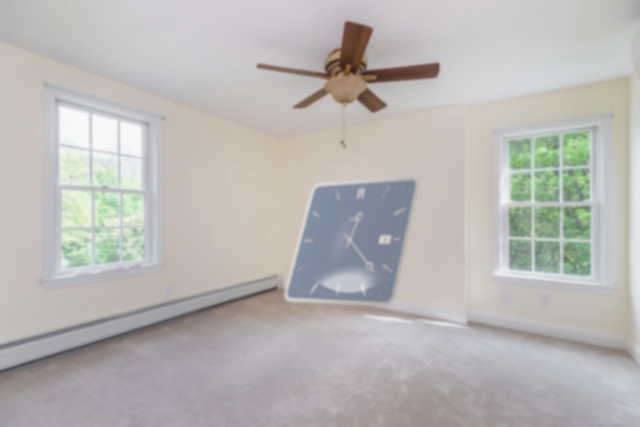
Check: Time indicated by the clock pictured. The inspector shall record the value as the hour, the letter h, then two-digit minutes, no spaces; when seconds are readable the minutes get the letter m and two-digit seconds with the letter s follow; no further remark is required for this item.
12h22
